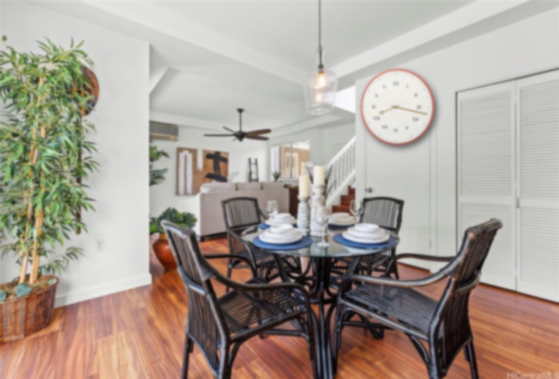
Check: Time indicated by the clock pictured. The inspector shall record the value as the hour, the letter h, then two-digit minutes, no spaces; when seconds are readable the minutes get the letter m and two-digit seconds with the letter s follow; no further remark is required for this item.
8h17
